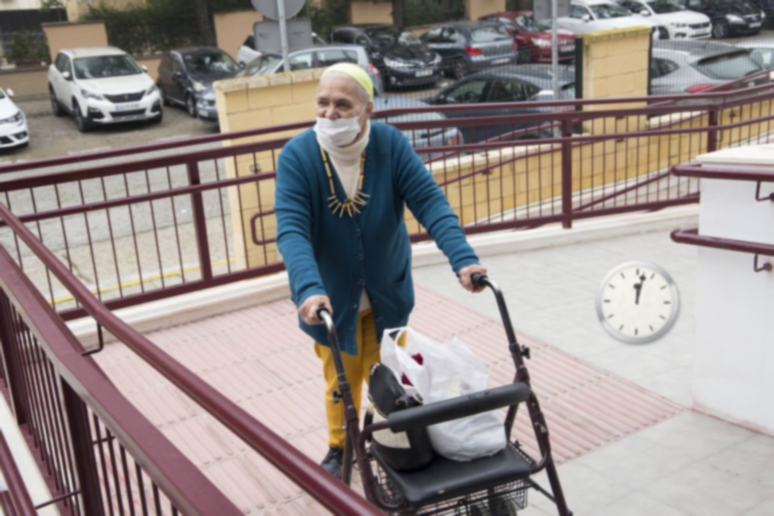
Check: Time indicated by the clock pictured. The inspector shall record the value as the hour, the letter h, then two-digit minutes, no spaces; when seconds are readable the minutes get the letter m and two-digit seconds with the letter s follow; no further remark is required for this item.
12h02
